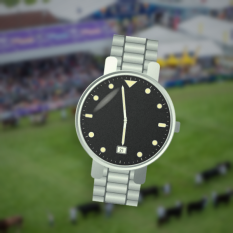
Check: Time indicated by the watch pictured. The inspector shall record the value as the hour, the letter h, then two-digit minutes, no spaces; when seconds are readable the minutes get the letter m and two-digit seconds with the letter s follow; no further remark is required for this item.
5h58
